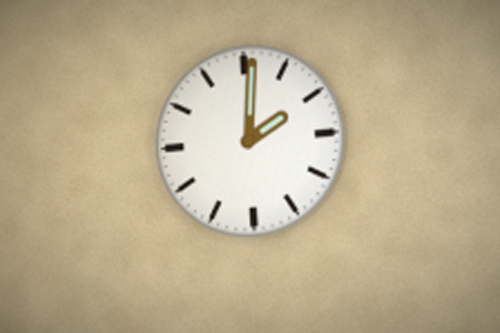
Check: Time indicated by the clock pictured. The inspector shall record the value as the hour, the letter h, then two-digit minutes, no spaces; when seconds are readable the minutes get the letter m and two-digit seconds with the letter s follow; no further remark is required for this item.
2h01
